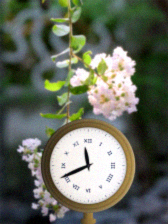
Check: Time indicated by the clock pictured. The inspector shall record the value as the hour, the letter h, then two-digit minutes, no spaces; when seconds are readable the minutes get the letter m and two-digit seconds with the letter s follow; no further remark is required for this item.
11h41
